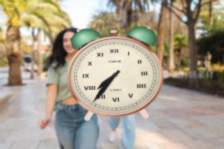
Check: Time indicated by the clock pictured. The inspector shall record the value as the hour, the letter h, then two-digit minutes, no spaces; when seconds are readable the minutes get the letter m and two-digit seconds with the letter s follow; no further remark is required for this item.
7h36
